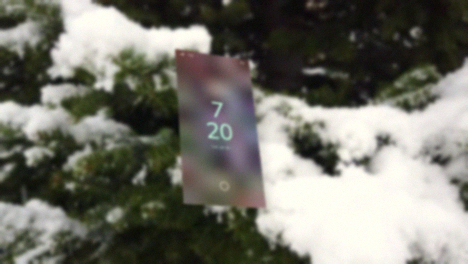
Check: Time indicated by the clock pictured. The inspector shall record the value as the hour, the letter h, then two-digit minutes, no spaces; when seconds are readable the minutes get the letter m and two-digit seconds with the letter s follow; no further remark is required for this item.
7h20
